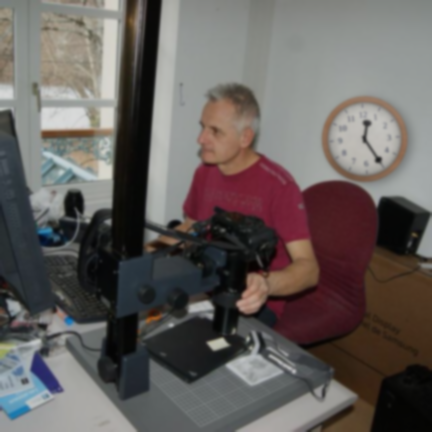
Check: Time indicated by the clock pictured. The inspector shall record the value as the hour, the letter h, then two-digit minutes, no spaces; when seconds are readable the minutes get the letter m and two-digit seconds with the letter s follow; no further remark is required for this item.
12h25
